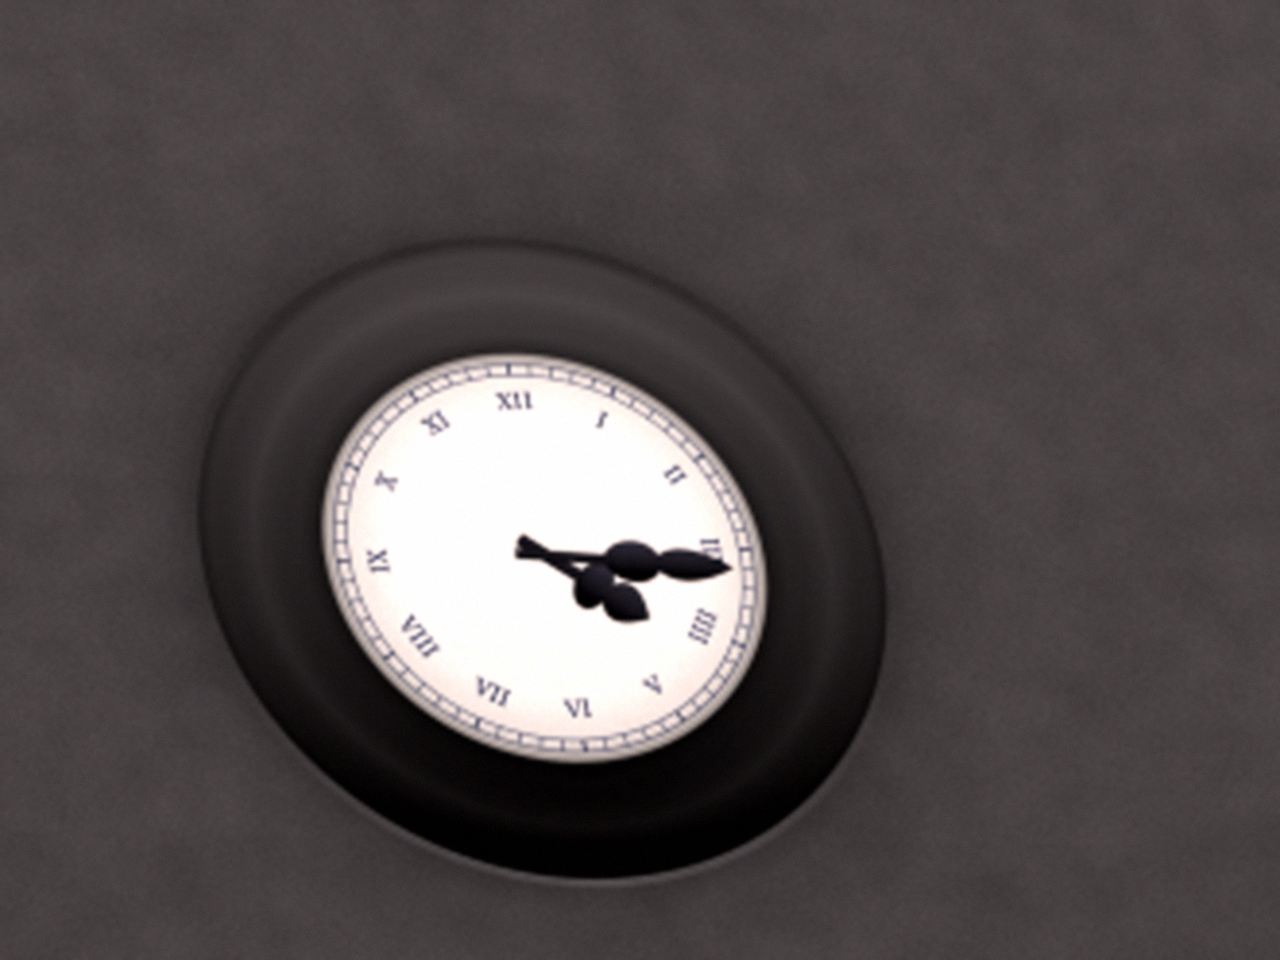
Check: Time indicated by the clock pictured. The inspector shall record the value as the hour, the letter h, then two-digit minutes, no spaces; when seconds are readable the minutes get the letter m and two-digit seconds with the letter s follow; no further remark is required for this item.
4h16
